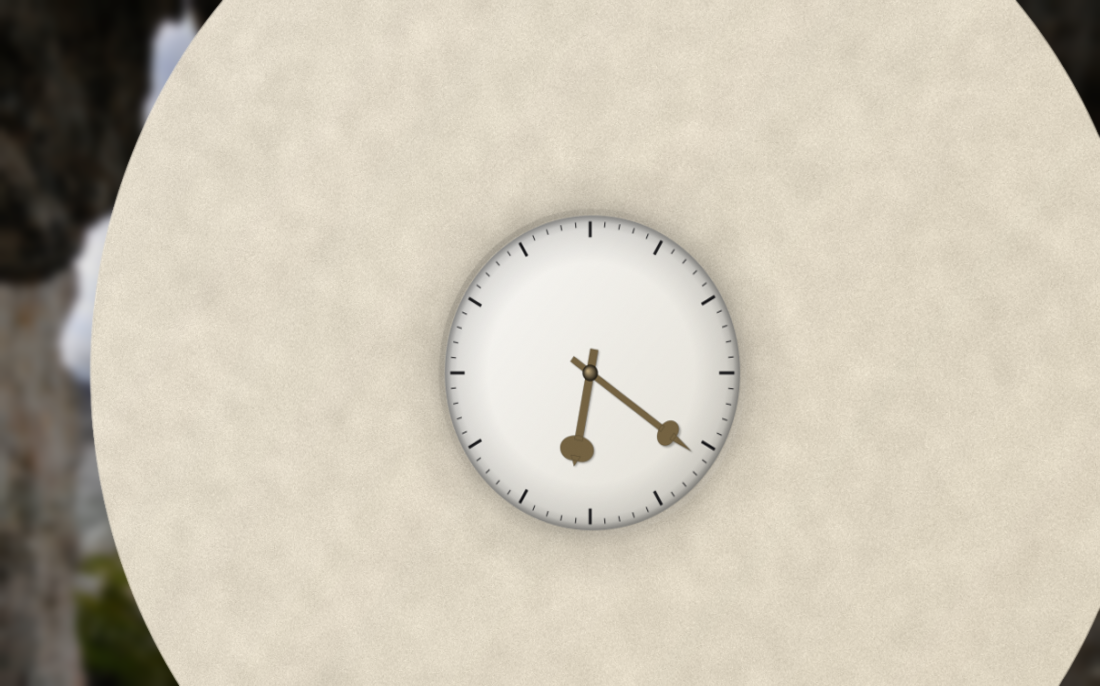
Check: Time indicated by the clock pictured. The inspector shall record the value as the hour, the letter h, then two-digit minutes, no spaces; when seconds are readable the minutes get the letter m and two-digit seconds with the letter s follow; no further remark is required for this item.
6h21
